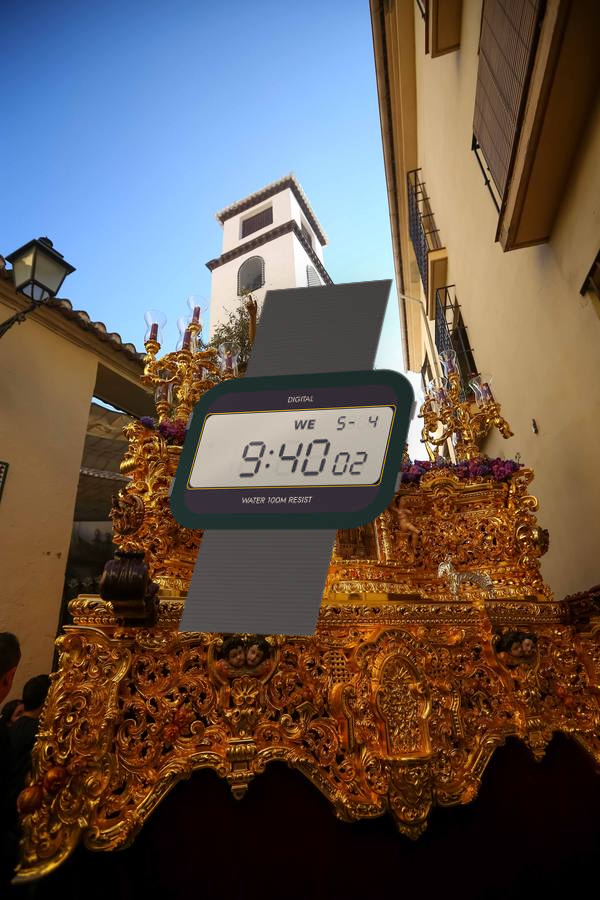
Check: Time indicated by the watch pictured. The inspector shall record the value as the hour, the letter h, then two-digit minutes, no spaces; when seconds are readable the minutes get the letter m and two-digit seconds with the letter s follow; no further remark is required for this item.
9h40m02s
